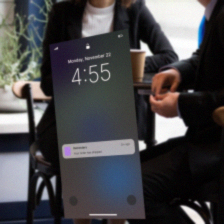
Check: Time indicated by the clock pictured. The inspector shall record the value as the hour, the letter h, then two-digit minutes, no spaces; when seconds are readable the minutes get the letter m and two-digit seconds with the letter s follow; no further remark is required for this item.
4h55
